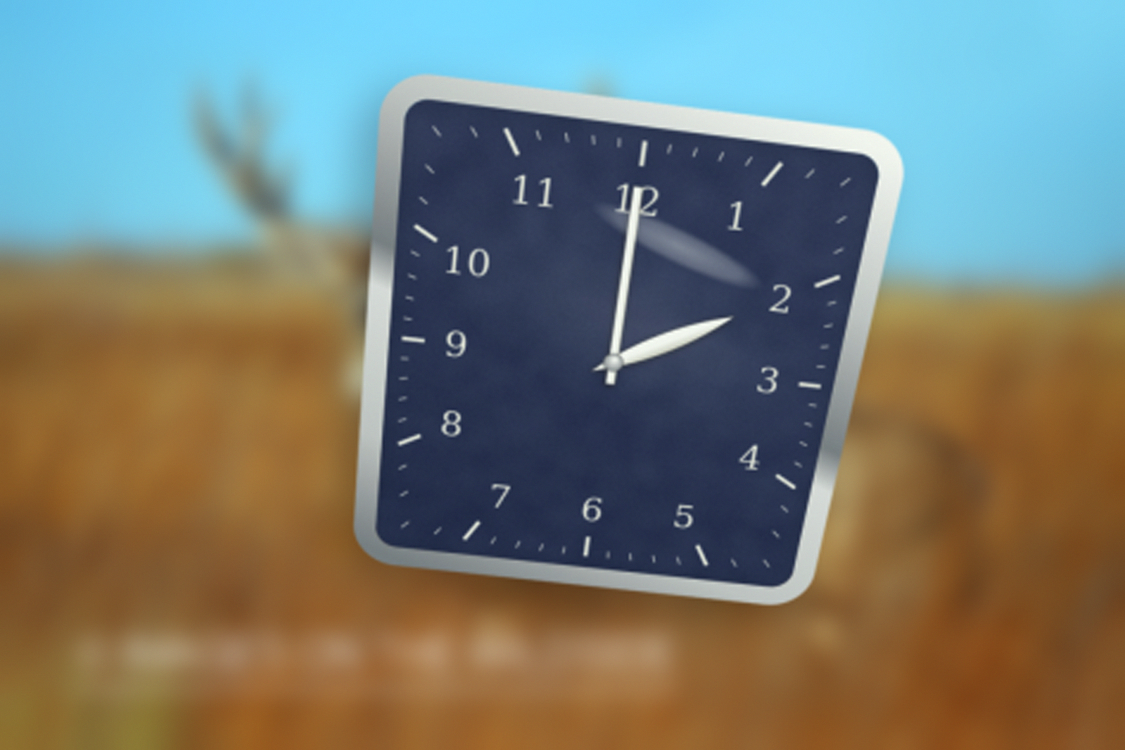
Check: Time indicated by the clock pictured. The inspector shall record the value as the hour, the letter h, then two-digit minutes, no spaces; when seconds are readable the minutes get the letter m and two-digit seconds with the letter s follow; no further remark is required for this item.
2h00
